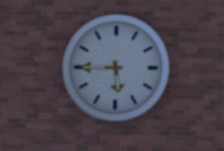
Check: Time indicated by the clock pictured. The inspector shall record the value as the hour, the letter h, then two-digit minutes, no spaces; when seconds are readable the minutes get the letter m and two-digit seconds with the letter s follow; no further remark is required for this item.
5h45
